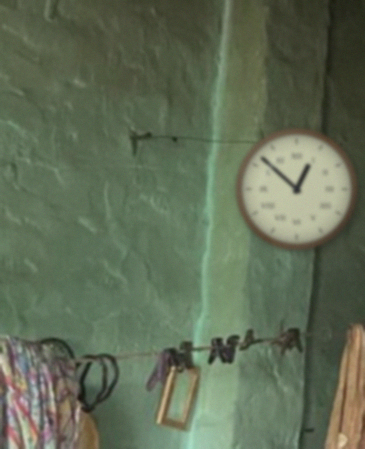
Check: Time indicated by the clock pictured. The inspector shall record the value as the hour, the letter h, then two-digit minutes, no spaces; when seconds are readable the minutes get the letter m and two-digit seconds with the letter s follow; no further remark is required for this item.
12h52
